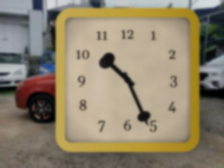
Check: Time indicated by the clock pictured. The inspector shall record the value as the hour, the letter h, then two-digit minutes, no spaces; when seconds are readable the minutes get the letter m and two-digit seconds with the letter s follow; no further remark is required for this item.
10h26
